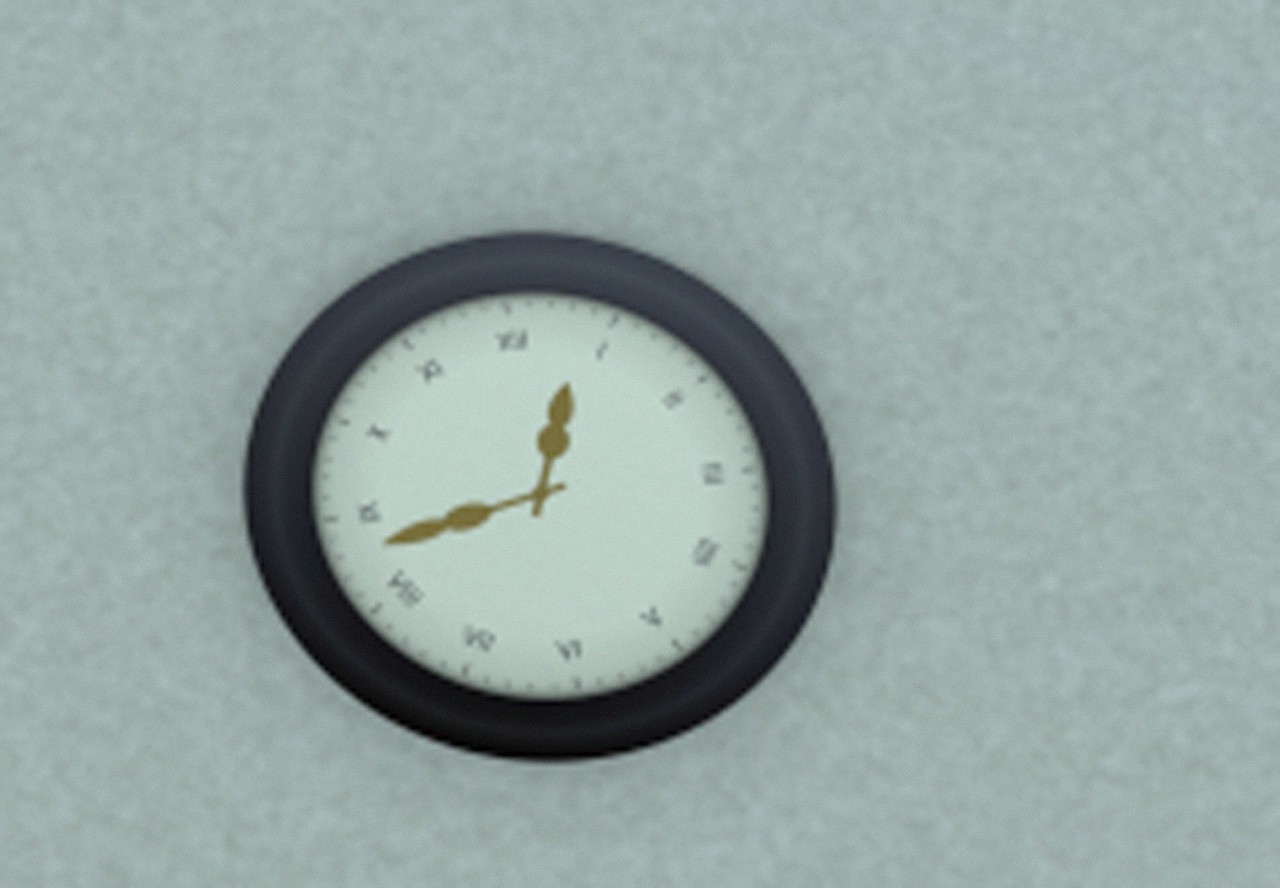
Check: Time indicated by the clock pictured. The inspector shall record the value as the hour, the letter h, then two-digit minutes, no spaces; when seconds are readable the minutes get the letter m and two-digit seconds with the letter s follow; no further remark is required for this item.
12h43
